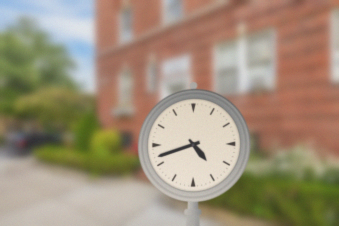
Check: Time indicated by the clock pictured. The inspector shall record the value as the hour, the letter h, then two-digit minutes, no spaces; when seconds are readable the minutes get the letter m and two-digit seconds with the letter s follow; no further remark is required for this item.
4h42
